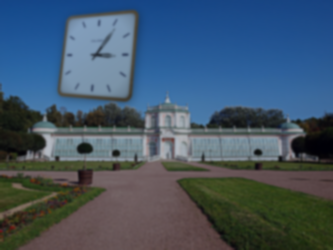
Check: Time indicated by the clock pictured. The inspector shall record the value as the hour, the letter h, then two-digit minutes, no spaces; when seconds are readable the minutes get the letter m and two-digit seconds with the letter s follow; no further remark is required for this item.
3h06
